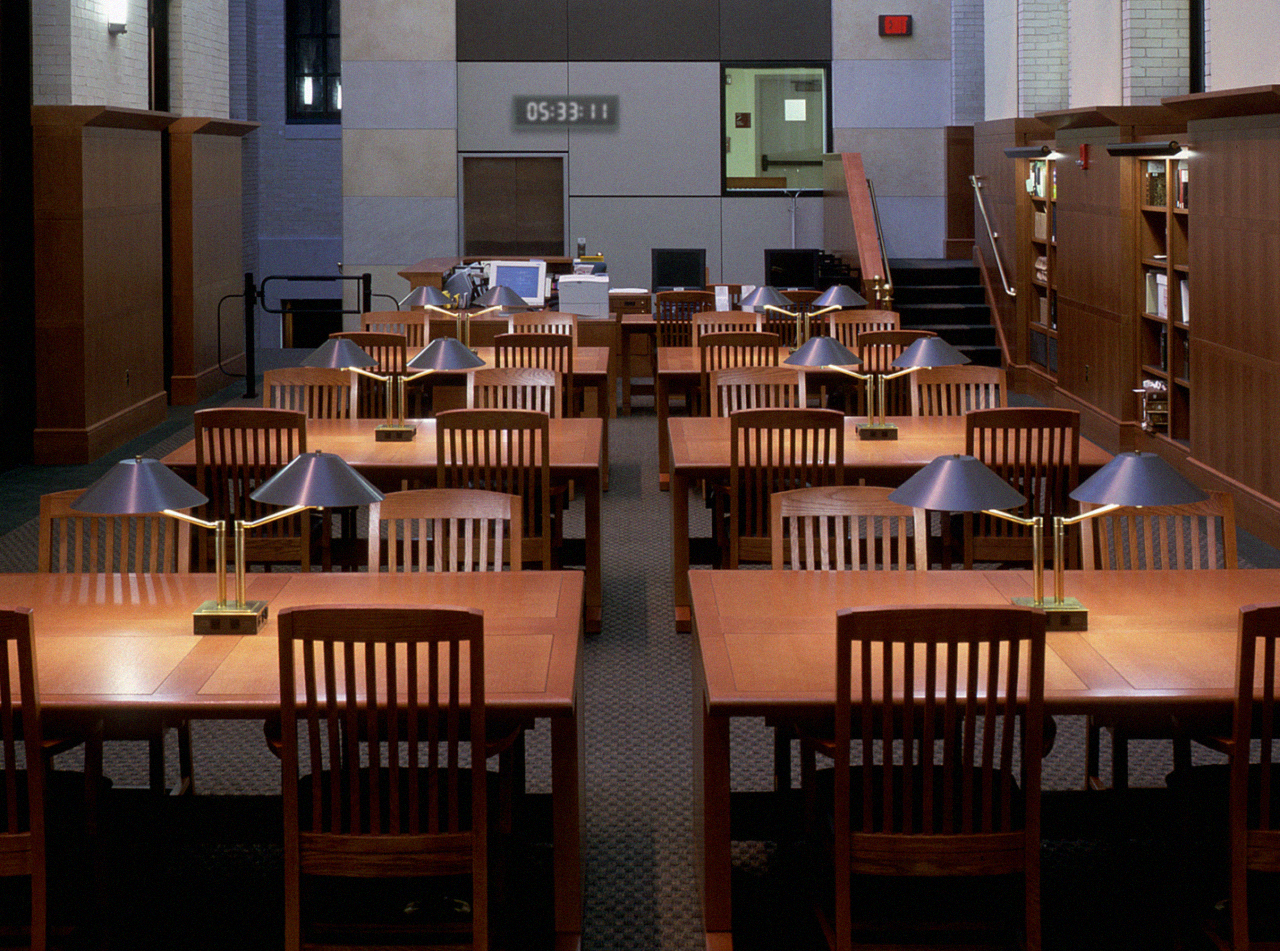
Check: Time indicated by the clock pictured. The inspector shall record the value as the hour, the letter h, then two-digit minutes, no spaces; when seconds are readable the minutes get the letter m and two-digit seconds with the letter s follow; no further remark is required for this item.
5h33m11s
